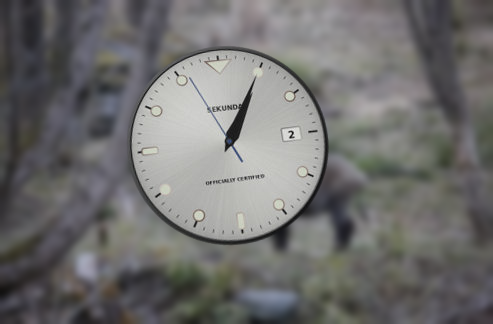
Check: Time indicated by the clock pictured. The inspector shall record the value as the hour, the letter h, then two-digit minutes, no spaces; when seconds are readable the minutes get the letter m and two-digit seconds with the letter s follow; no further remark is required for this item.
1h04m56s
